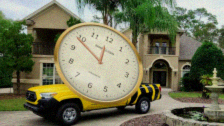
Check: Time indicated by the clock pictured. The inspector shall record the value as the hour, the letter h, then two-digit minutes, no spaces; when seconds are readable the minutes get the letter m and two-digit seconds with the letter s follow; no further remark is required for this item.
11h49
